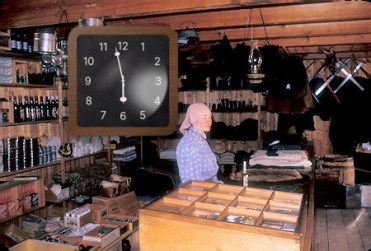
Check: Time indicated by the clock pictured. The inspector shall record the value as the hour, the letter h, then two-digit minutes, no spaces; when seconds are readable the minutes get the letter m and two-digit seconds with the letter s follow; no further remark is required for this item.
5h58
